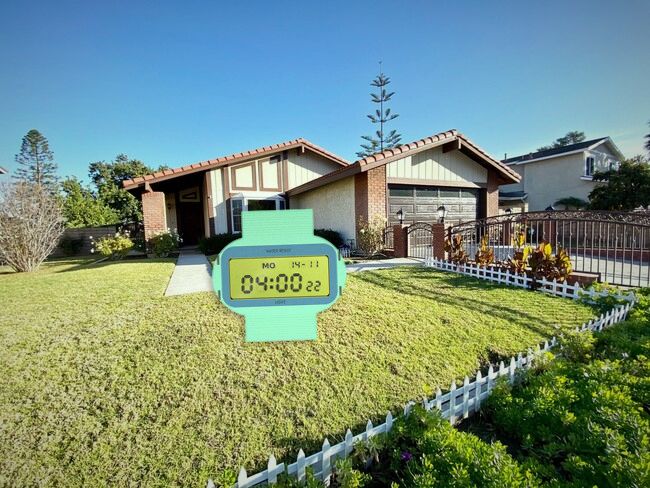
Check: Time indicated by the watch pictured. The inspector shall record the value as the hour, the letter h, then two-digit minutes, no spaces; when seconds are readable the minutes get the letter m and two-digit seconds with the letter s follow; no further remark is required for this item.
4h00m22s
